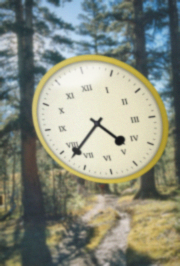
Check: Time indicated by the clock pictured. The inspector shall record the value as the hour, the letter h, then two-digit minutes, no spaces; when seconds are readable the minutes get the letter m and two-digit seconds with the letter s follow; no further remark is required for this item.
4h38
